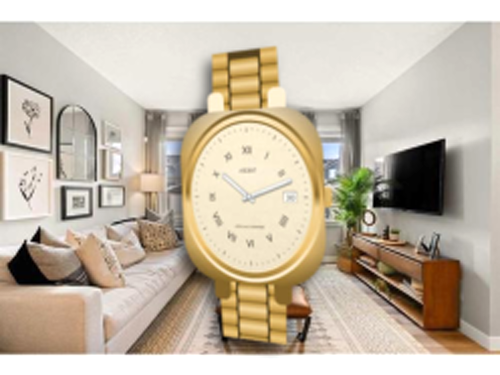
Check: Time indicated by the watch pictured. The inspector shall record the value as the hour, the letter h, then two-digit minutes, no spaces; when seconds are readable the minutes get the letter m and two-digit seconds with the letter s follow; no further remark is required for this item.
10h12
